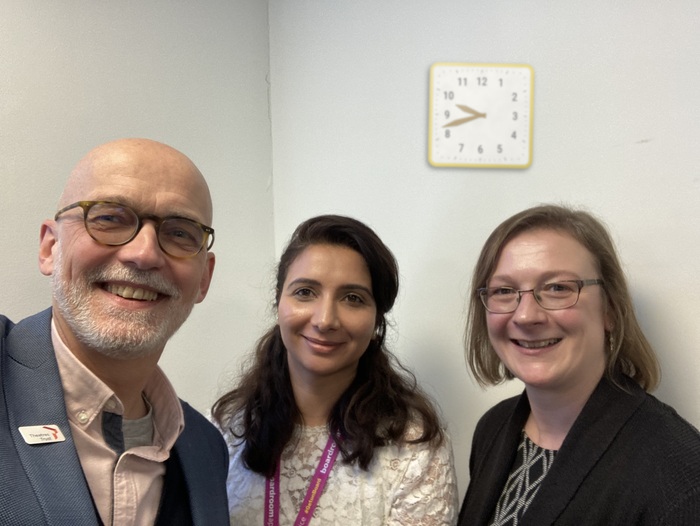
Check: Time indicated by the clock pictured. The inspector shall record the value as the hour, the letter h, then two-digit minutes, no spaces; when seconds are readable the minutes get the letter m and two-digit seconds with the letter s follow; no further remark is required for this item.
9h42
